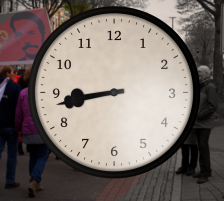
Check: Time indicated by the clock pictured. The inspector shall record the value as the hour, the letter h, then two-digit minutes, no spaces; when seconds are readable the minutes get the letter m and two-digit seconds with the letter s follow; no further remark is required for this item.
8h43
